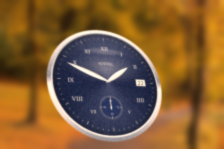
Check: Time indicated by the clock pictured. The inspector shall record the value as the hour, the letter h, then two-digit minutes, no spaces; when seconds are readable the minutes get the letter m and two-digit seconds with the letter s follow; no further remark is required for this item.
1h49
